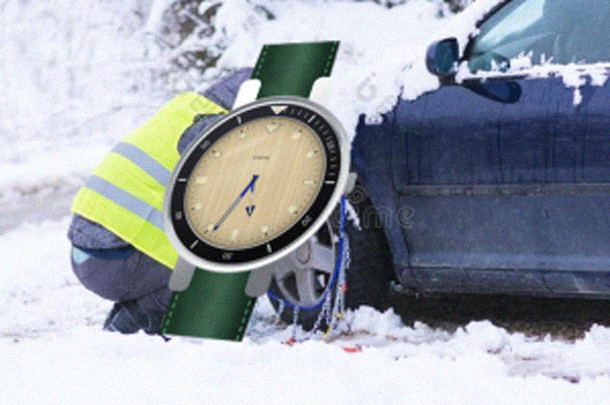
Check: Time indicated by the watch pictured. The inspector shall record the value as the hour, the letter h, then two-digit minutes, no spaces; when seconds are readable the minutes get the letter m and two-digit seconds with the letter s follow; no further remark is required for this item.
5h34
